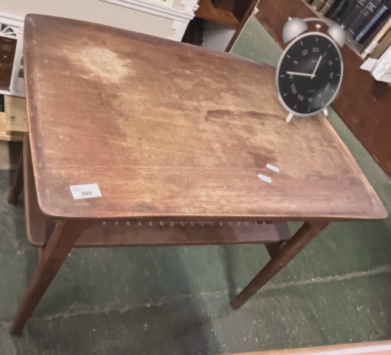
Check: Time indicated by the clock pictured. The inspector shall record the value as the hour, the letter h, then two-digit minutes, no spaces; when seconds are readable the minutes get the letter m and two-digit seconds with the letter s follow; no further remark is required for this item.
12h46
